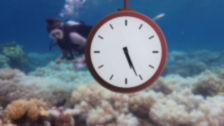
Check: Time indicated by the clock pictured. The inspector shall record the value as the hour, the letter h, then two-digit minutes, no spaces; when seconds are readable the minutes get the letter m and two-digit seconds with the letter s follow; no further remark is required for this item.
5h26
